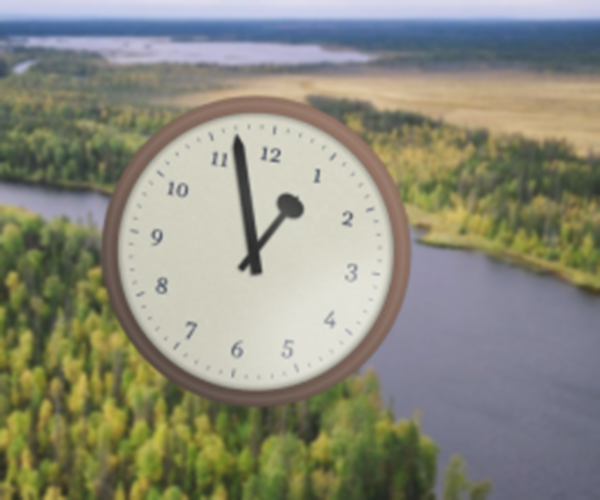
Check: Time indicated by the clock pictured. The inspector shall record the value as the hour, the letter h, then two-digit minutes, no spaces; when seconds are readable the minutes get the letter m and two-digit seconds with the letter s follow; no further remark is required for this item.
12h57
